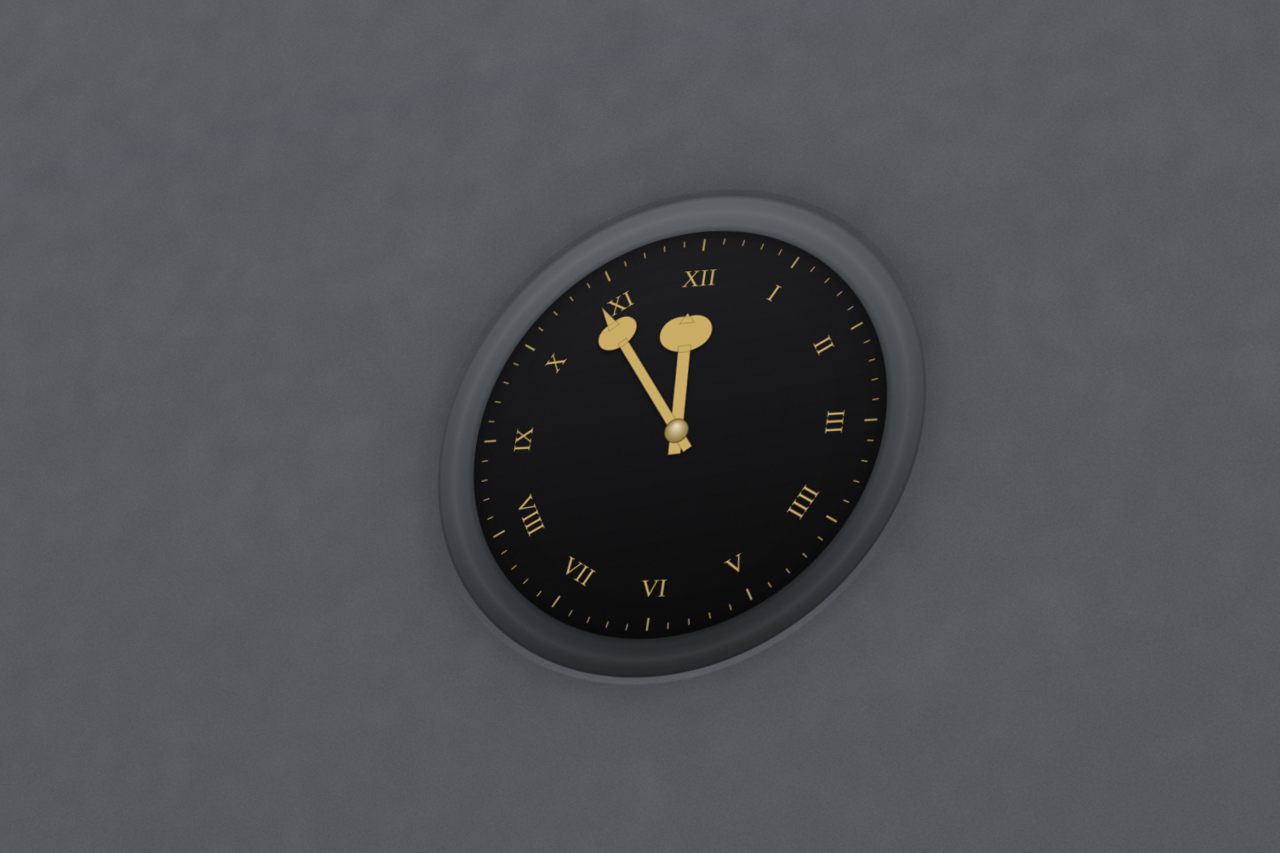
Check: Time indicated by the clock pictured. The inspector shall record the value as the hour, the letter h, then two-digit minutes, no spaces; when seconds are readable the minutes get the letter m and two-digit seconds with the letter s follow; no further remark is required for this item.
11h54
